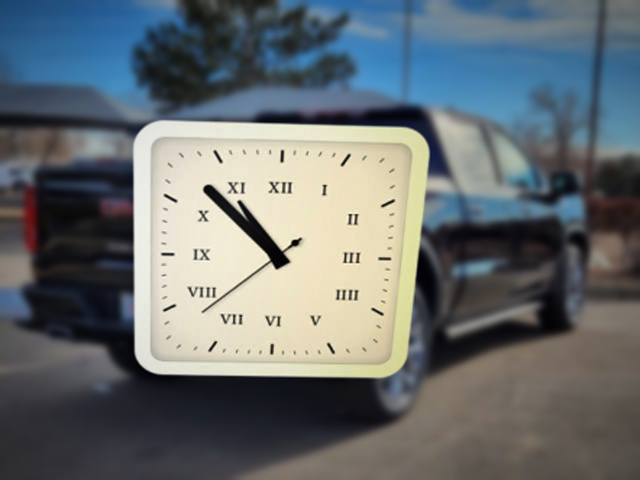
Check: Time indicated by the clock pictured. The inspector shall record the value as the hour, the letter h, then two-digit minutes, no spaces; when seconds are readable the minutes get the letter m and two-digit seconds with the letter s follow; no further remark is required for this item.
10h52m38s
